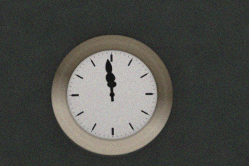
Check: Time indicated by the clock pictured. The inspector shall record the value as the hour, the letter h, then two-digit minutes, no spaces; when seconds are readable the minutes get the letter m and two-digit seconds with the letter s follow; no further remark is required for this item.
11h59
